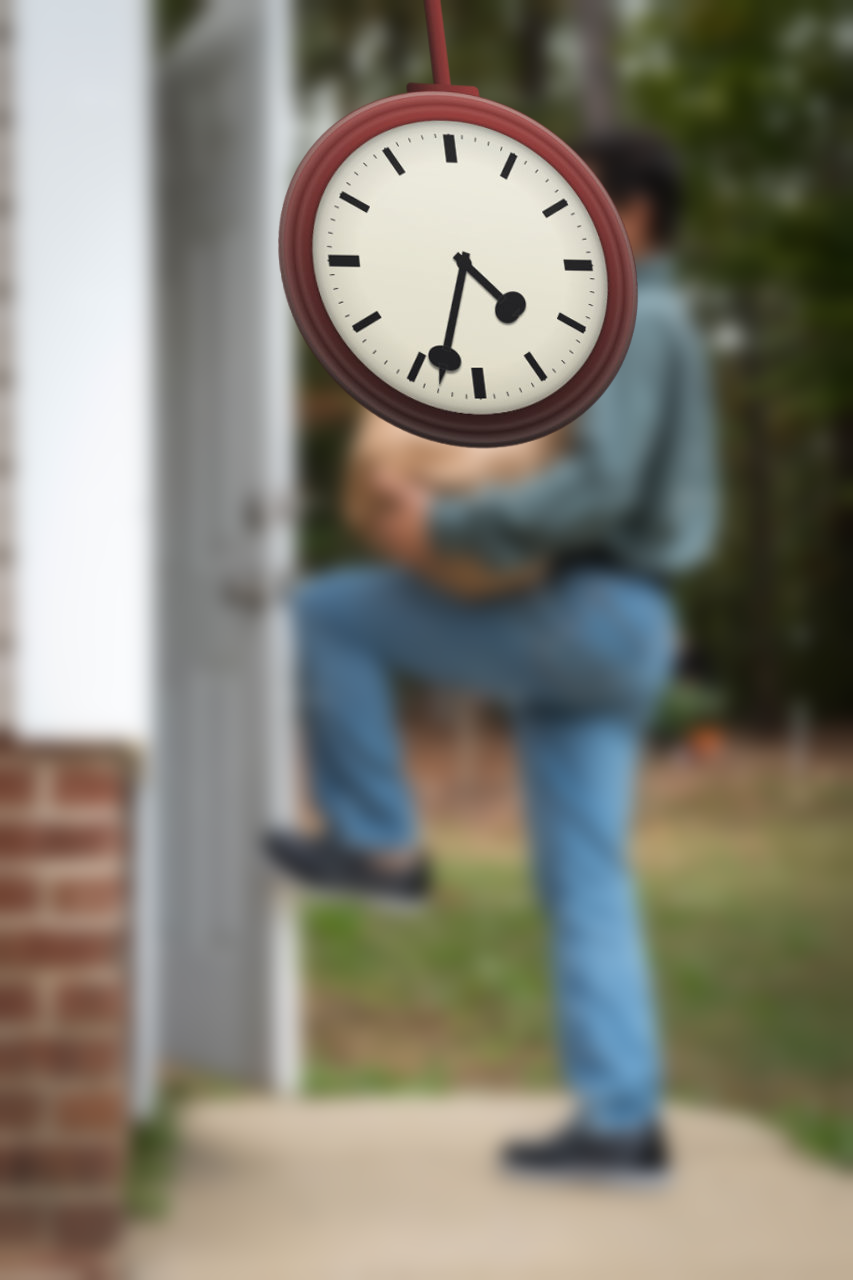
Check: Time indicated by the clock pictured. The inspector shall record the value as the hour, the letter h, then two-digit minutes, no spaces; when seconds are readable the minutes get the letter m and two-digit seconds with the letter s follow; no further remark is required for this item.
4h33
